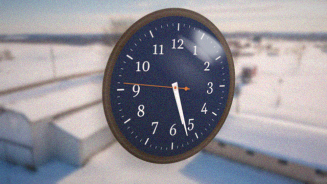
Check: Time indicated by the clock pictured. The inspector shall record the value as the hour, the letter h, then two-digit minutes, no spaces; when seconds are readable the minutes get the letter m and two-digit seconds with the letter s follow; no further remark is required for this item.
5h26m46s
